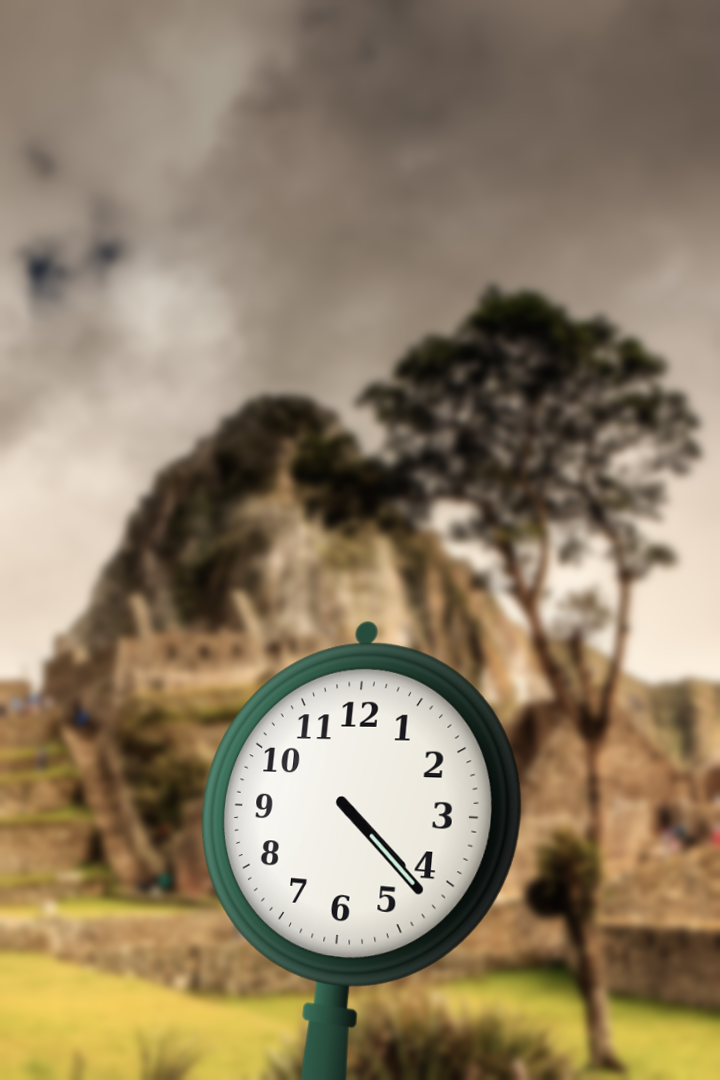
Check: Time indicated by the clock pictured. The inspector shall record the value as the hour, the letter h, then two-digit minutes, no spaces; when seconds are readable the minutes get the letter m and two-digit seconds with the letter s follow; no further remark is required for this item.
4h22
